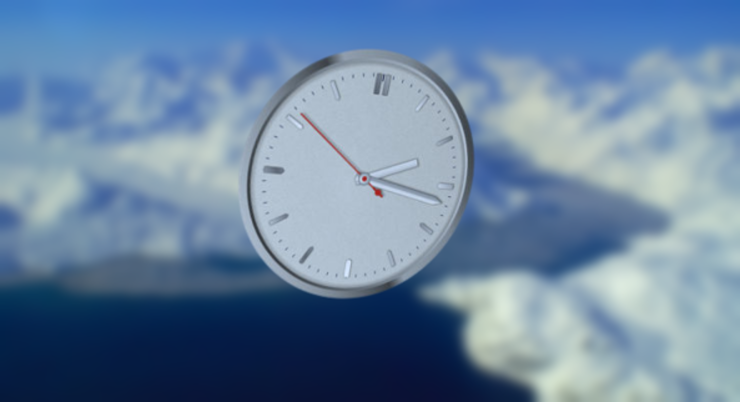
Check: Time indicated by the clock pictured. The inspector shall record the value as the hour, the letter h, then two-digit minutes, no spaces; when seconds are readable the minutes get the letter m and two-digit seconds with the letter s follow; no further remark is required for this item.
2h16m51s
